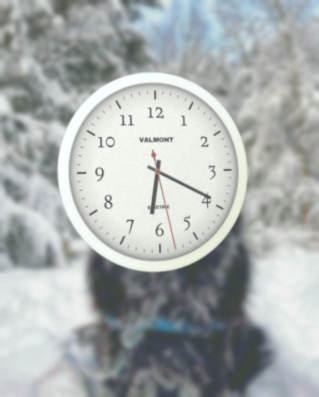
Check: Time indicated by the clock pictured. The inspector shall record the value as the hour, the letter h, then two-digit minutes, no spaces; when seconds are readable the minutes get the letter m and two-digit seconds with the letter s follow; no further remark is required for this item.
6h19m28s
